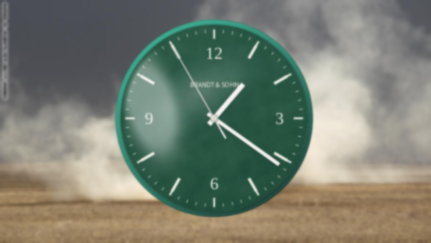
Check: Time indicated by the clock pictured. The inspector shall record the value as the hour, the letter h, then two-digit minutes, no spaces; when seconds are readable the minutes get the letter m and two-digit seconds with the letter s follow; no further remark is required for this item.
1h20m55s
